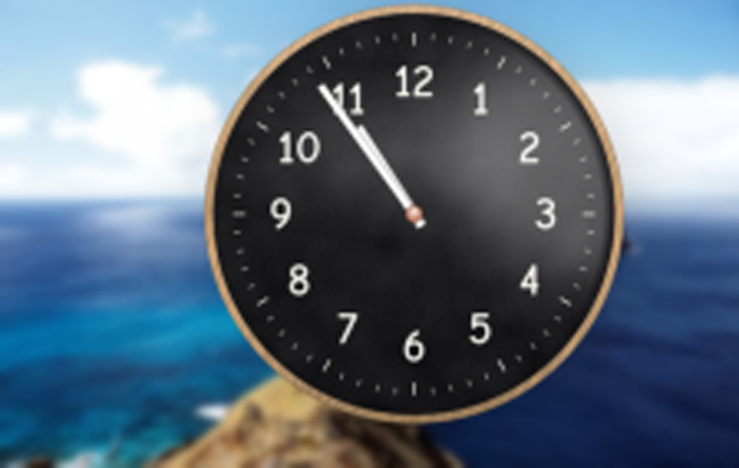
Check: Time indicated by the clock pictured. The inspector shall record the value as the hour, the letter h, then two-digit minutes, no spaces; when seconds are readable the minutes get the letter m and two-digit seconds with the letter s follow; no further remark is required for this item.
10h54
